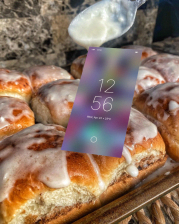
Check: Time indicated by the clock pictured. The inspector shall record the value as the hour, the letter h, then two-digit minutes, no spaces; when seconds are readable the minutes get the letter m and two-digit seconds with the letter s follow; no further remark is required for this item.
12h56
